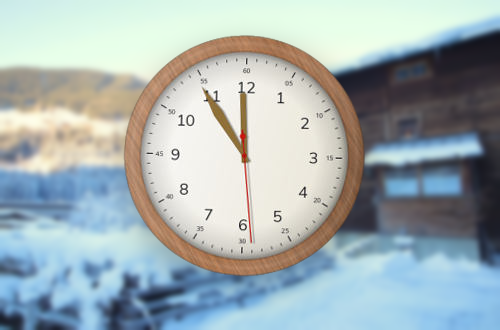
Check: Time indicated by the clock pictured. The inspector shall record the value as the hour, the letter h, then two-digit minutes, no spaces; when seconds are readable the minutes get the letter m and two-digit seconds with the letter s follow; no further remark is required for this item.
11h54m29s
